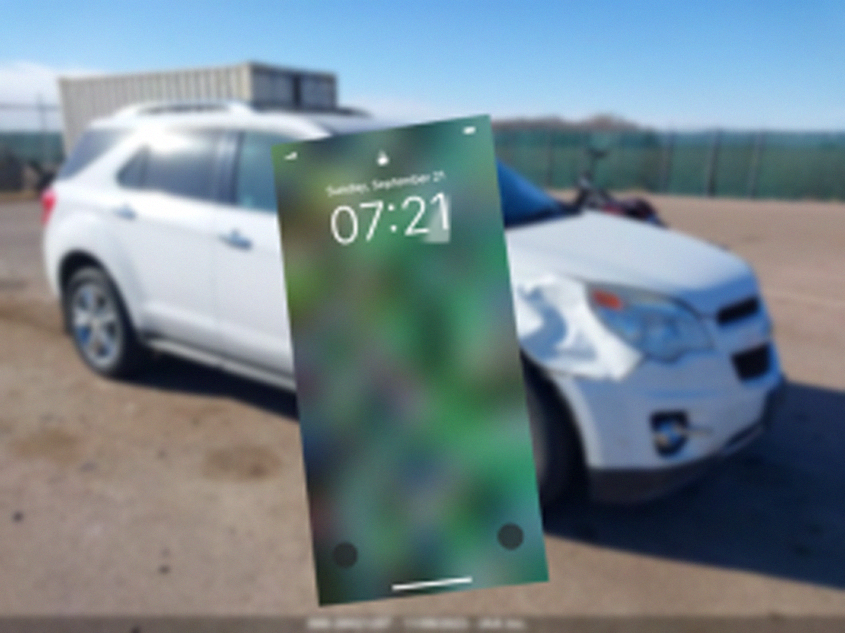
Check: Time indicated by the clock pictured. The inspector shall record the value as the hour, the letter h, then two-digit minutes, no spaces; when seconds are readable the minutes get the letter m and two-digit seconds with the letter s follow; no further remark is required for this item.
7h21
